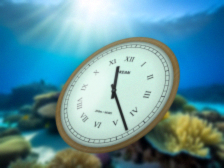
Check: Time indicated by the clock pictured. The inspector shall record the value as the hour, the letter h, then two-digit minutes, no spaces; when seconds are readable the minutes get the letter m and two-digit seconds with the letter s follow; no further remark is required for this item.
11h23
